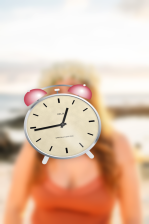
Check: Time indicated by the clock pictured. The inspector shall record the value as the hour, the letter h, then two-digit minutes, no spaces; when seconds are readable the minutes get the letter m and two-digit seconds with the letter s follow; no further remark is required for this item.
12h44
